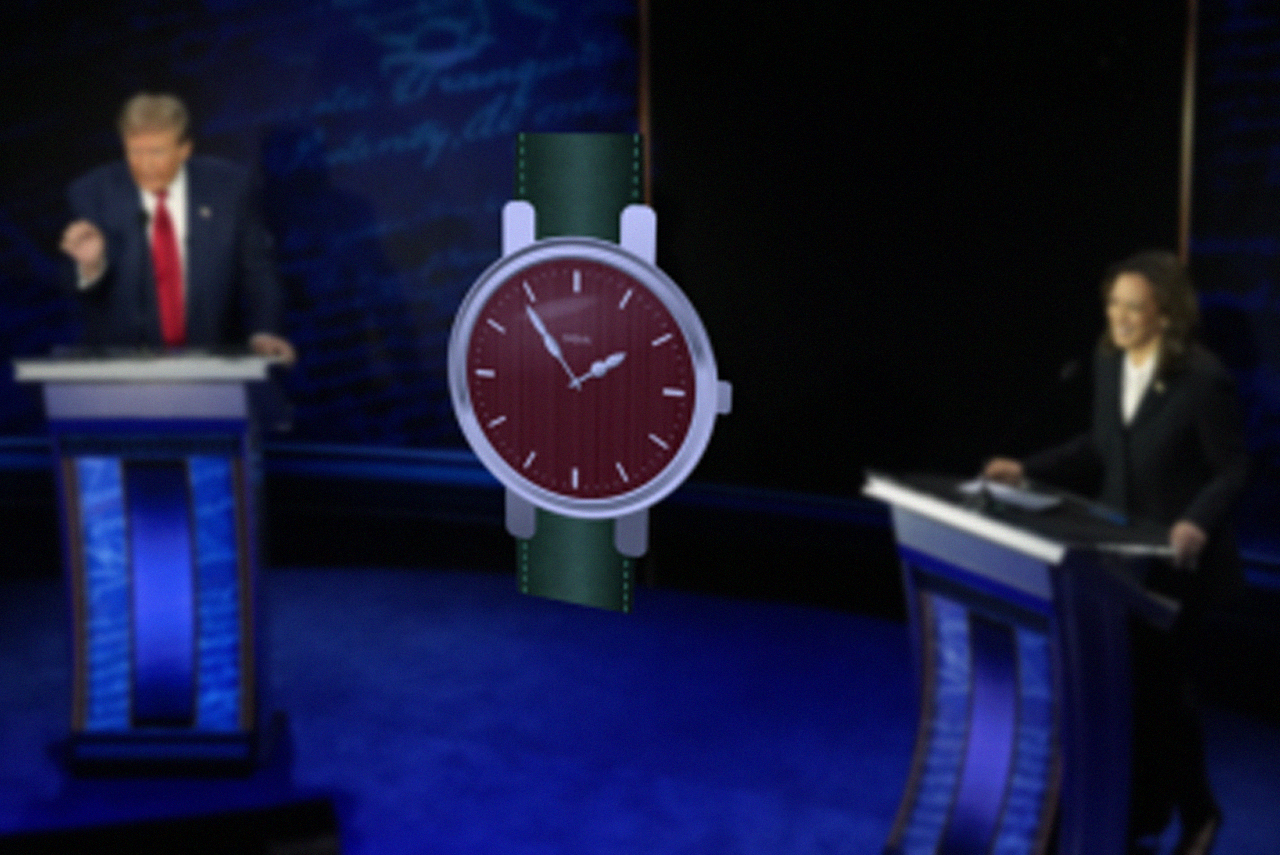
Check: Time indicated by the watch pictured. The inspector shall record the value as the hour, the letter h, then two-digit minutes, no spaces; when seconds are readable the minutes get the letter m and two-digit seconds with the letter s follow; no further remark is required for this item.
1h54
